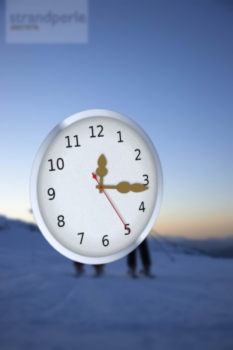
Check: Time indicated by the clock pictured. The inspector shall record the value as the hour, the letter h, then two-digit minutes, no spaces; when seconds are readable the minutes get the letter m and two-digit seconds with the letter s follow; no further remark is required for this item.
12h16m25s
